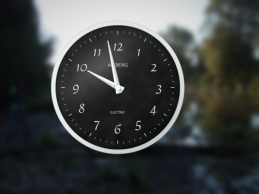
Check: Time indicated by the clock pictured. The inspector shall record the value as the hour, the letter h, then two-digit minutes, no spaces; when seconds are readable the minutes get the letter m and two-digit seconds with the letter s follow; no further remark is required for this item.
9h58
